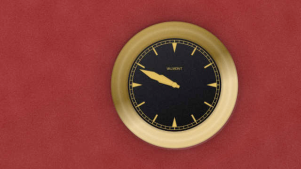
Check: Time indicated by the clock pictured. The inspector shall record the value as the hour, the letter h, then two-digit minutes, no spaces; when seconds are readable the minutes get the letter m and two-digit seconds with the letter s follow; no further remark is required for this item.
9h49
